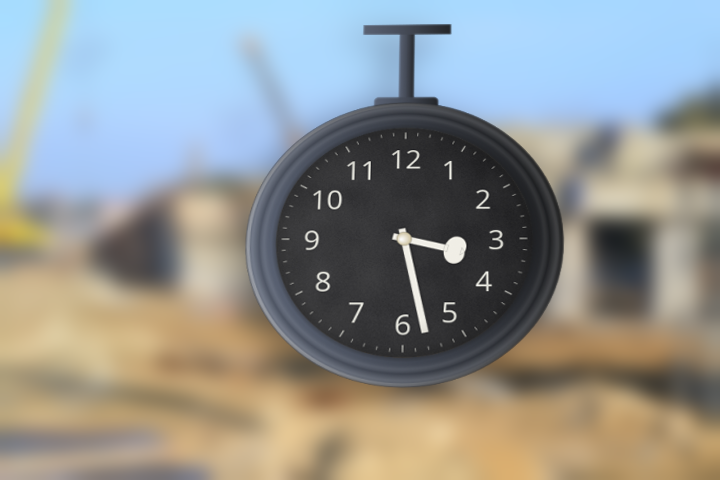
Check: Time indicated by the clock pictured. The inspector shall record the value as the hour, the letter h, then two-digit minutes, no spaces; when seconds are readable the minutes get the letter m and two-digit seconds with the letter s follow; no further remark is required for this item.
3h28
